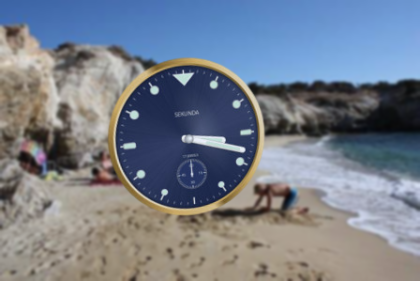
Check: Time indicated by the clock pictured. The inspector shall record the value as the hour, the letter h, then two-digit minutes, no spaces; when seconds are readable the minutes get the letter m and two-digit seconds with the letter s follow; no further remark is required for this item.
3h18
